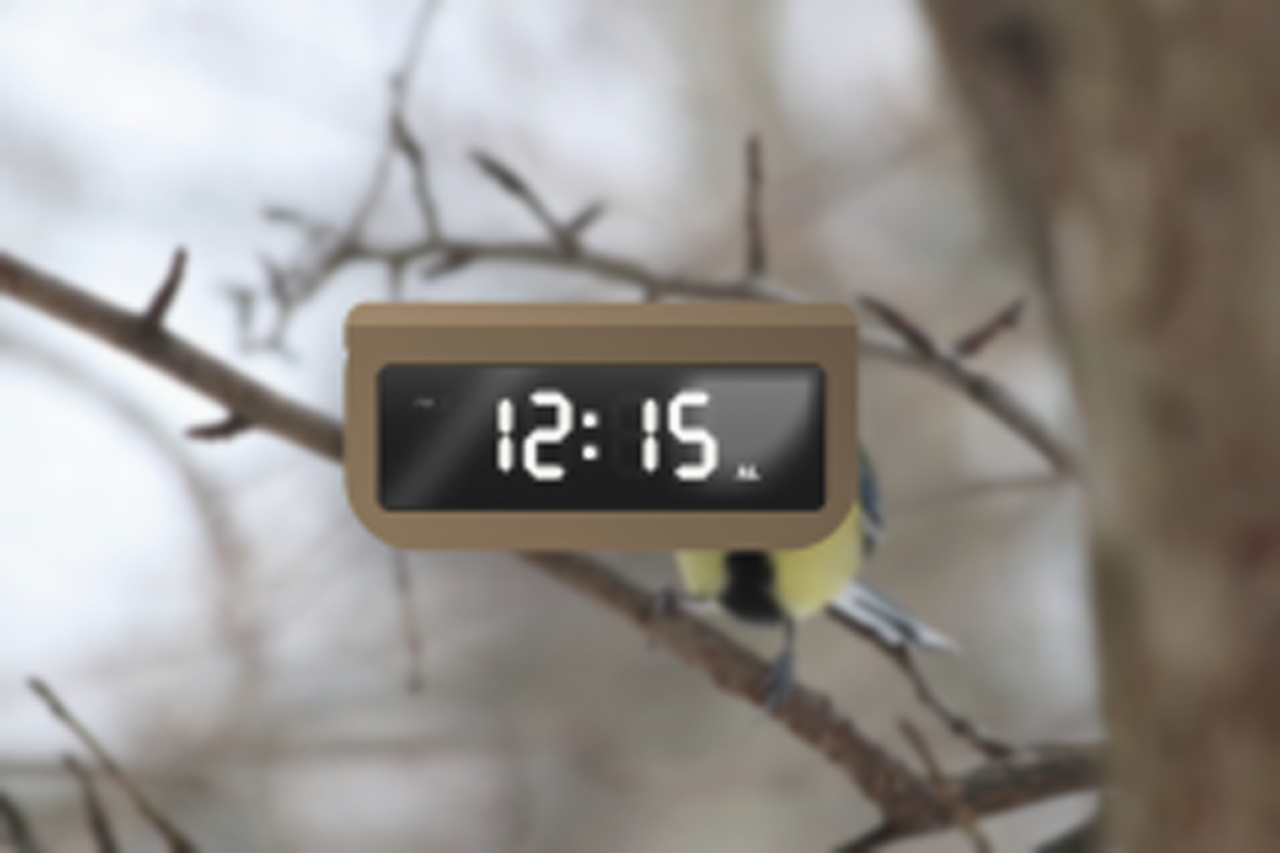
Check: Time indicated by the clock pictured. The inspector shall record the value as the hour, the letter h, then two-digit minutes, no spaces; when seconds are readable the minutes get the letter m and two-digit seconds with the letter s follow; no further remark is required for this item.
12h15
